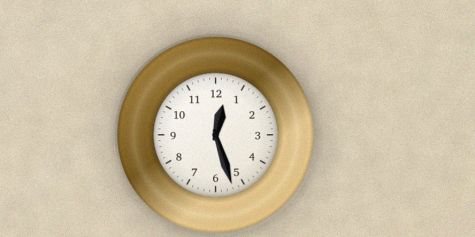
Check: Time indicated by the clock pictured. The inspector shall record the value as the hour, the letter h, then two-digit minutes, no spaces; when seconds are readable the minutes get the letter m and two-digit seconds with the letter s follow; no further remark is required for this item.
12h27
